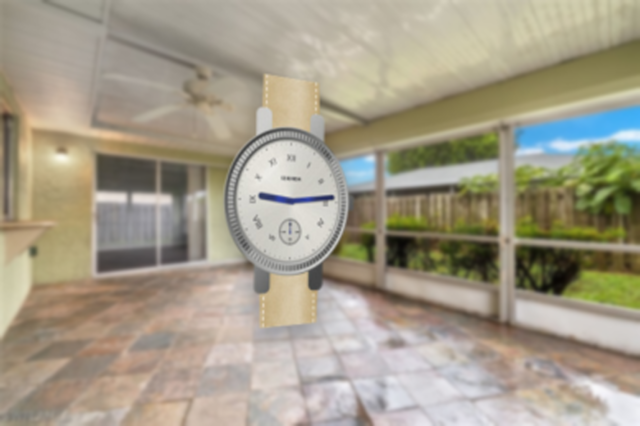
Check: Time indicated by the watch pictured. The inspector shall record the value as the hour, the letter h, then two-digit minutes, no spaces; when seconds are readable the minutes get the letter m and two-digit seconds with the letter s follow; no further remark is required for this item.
9h14
